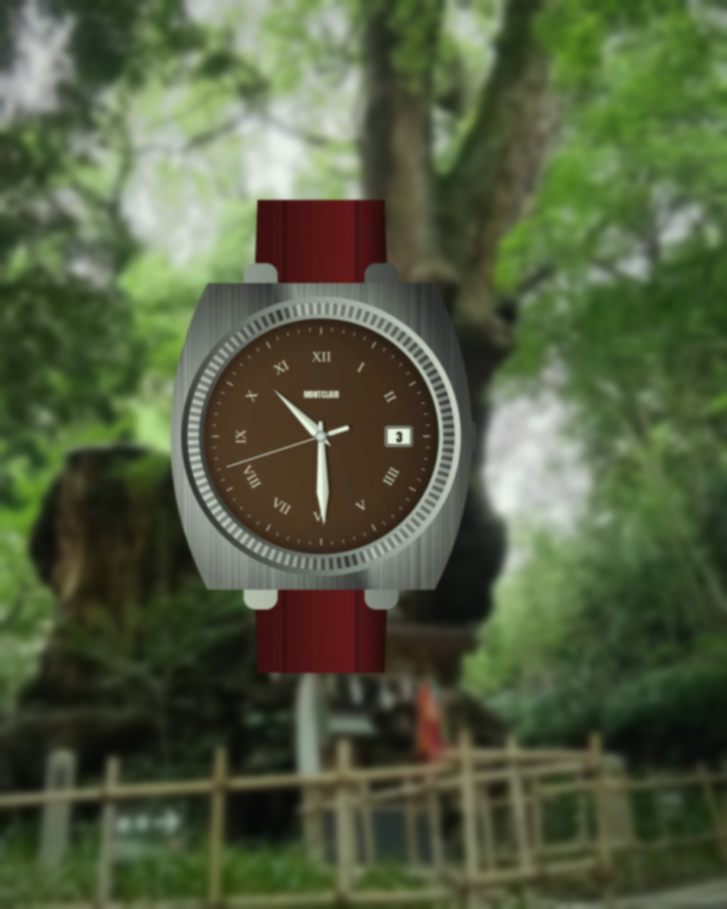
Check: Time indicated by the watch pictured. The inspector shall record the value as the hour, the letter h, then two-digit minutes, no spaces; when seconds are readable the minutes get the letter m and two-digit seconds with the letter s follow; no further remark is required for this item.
10h29m42s
